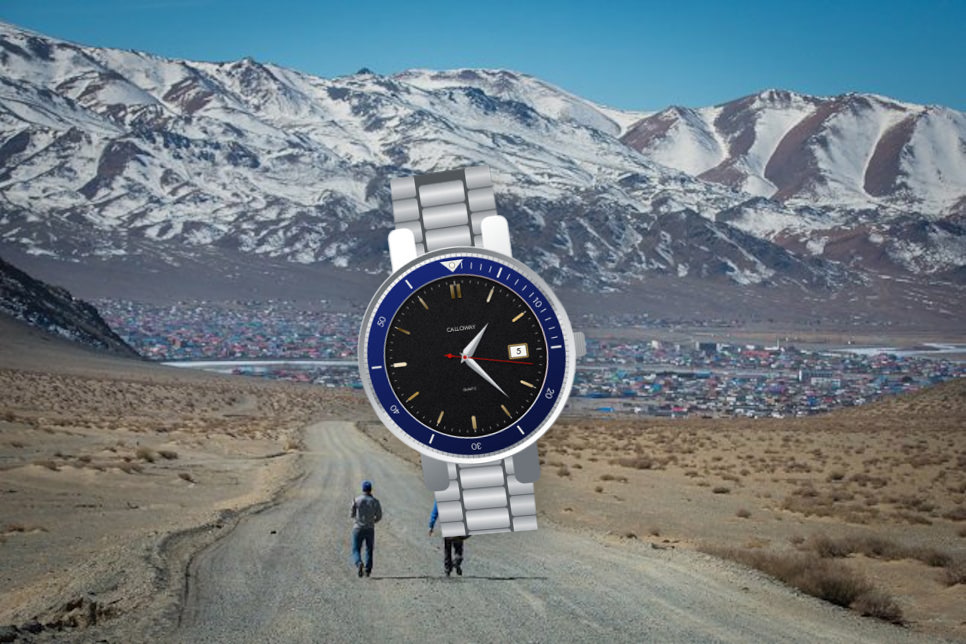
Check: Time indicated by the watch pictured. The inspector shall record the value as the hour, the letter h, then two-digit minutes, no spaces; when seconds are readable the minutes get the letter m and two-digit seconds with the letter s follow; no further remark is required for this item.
1h23m17s
